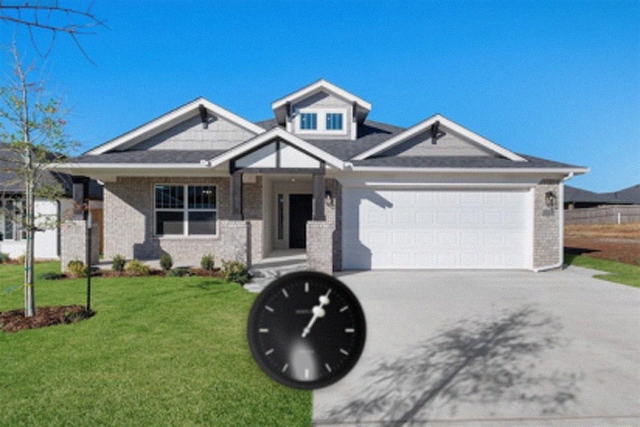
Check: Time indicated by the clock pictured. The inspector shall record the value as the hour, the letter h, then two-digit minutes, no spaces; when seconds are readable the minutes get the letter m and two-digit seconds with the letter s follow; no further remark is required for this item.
1h05
